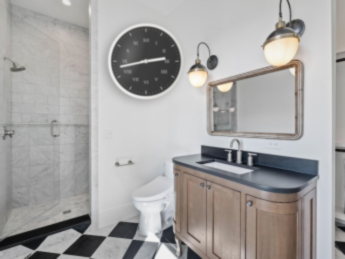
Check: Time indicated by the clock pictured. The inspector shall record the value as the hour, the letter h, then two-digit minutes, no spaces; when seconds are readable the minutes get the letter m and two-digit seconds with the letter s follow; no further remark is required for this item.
2h43
